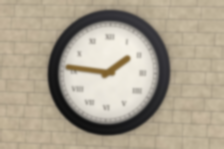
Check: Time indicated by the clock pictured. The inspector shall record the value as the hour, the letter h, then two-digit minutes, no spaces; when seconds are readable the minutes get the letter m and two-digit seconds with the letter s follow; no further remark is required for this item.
1h46
